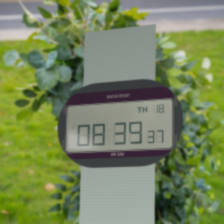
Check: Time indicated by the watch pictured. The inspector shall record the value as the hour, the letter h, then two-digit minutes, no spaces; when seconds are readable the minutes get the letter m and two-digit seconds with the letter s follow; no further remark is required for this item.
8h39m37s
